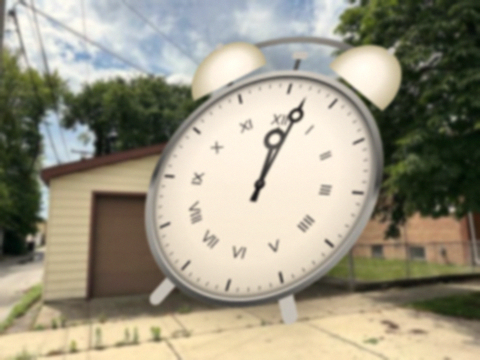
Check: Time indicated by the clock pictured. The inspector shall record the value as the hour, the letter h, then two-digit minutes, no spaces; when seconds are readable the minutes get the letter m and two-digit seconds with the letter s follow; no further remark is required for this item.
12h02
